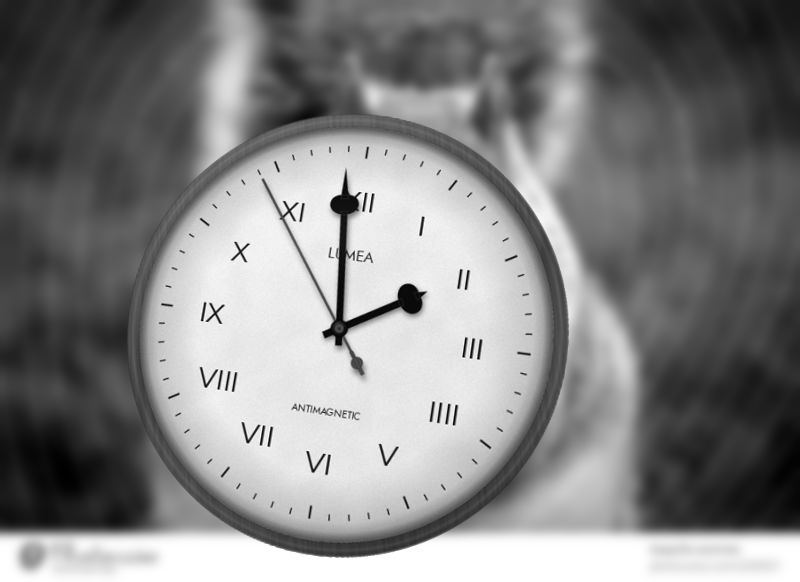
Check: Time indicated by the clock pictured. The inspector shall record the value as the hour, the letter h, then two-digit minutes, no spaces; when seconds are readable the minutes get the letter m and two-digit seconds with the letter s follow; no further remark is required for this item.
1h58m54s
